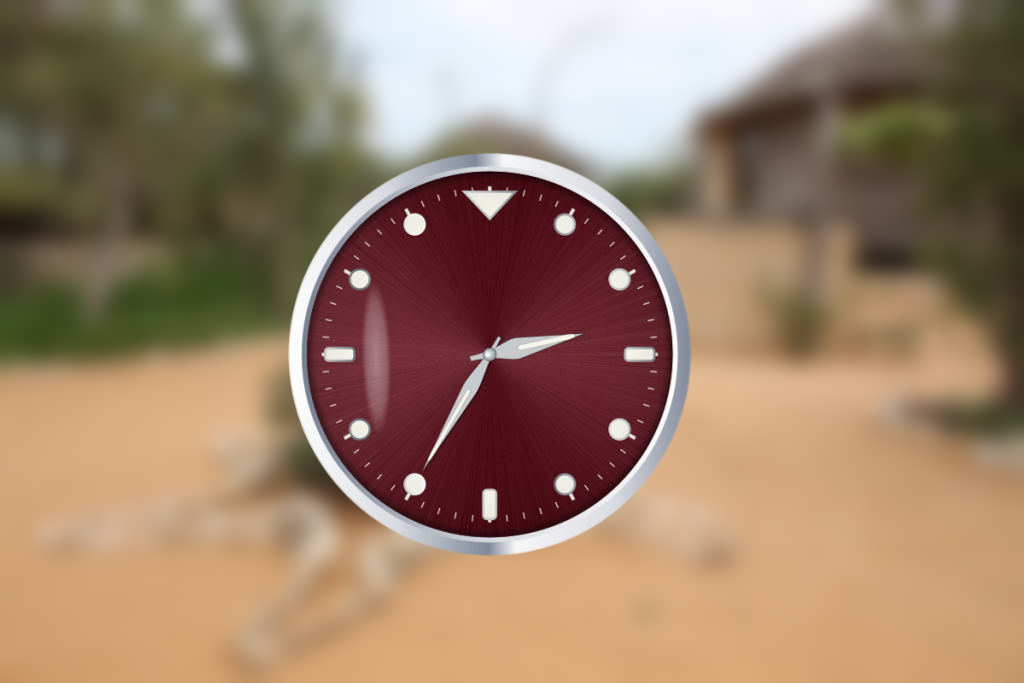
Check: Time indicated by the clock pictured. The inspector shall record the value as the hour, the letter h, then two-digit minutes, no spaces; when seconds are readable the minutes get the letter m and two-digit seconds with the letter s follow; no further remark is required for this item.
2h35
